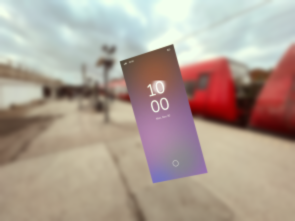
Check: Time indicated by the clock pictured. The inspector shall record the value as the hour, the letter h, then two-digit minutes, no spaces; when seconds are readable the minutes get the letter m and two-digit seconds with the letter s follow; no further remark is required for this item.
10h00
